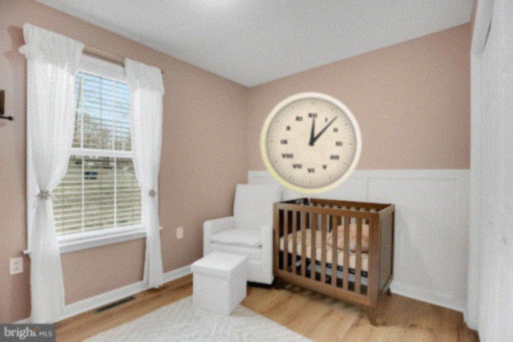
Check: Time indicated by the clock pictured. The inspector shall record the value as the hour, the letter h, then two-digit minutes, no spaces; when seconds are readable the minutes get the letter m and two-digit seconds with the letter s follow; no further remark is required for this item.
12h07
